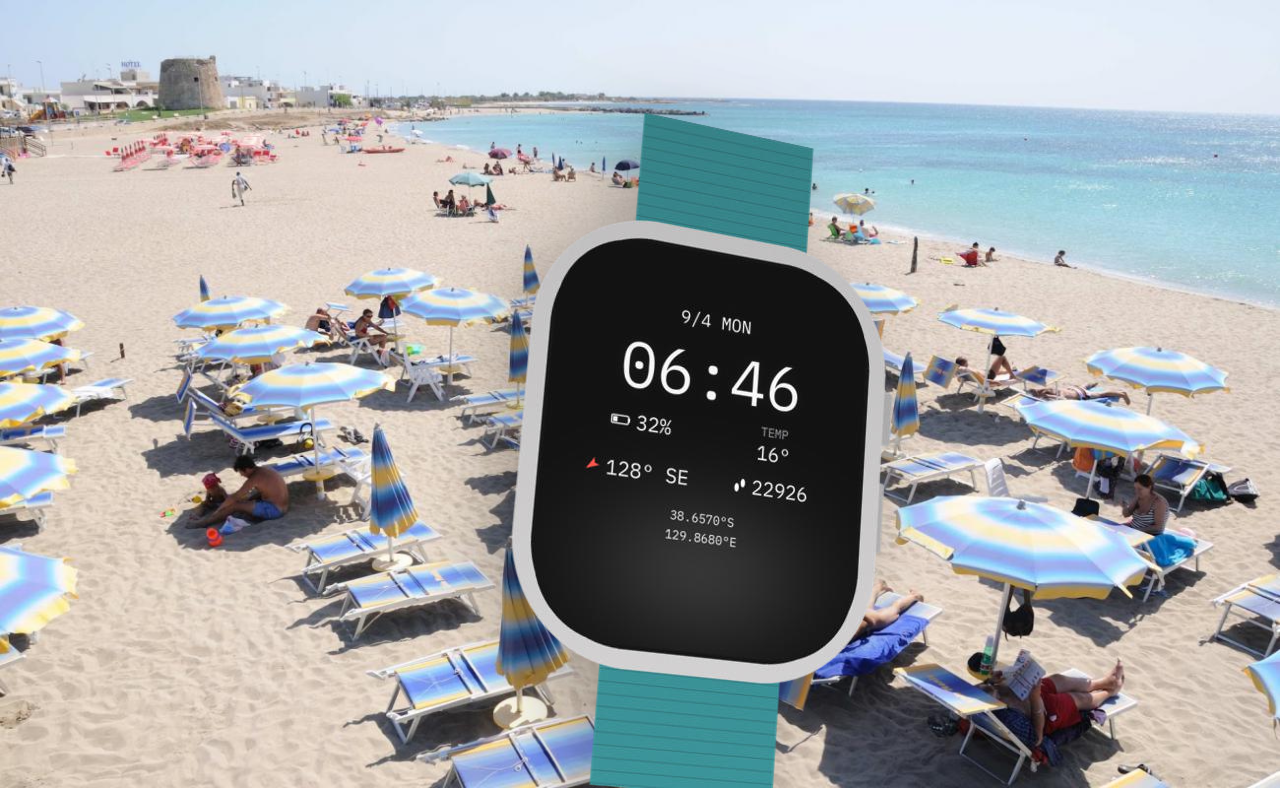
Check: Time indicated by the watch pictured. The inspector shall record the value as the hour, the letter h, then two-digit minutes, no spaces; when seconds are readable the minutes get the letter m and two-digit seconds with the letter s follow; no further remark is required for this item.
6h46
